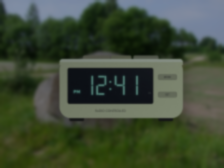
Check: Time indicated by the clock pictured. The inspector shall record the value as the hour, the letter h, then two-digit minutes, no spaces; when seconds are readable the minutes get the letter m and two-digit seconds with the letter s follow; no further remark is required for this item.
12h41
